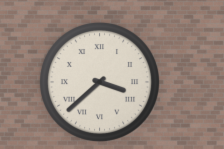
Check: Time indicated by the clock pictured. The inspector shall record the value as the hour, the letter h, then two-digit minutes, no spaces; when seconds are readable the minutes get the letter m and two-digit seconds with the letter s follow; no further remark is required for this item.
3h38
